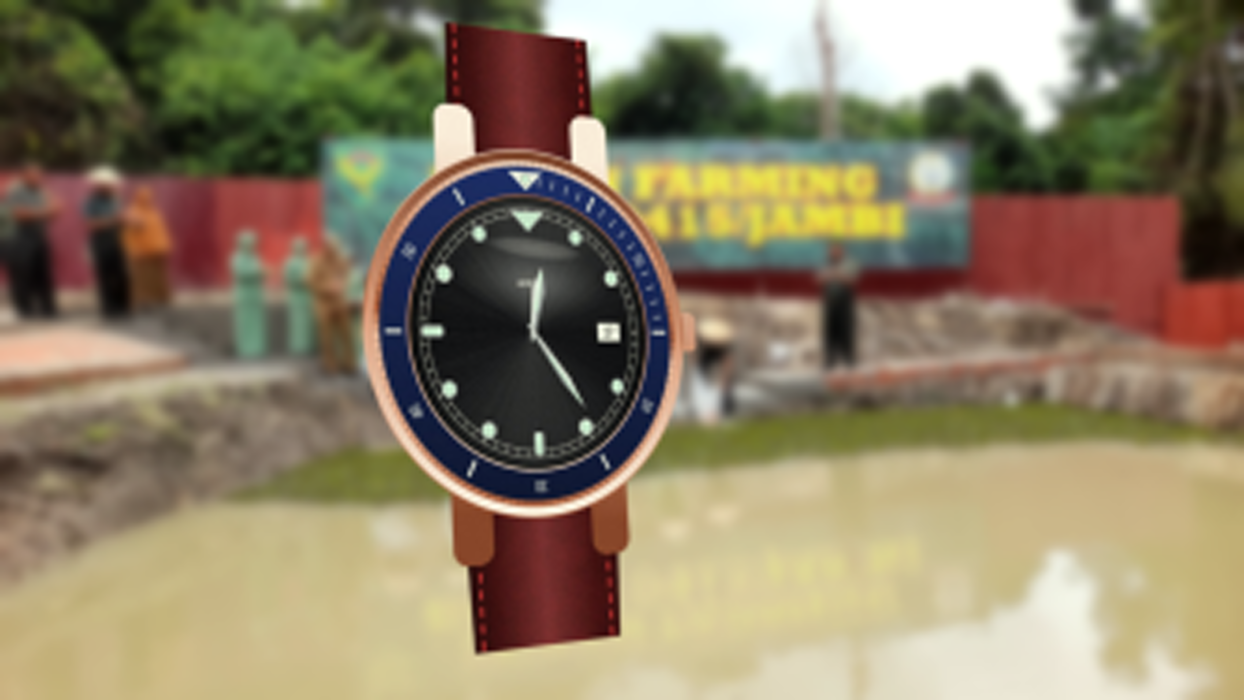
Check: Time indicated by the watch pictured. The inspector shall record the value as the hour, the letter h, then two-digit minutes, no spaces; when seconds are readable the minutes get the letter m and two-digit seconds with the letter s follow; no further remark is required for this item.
12h24
